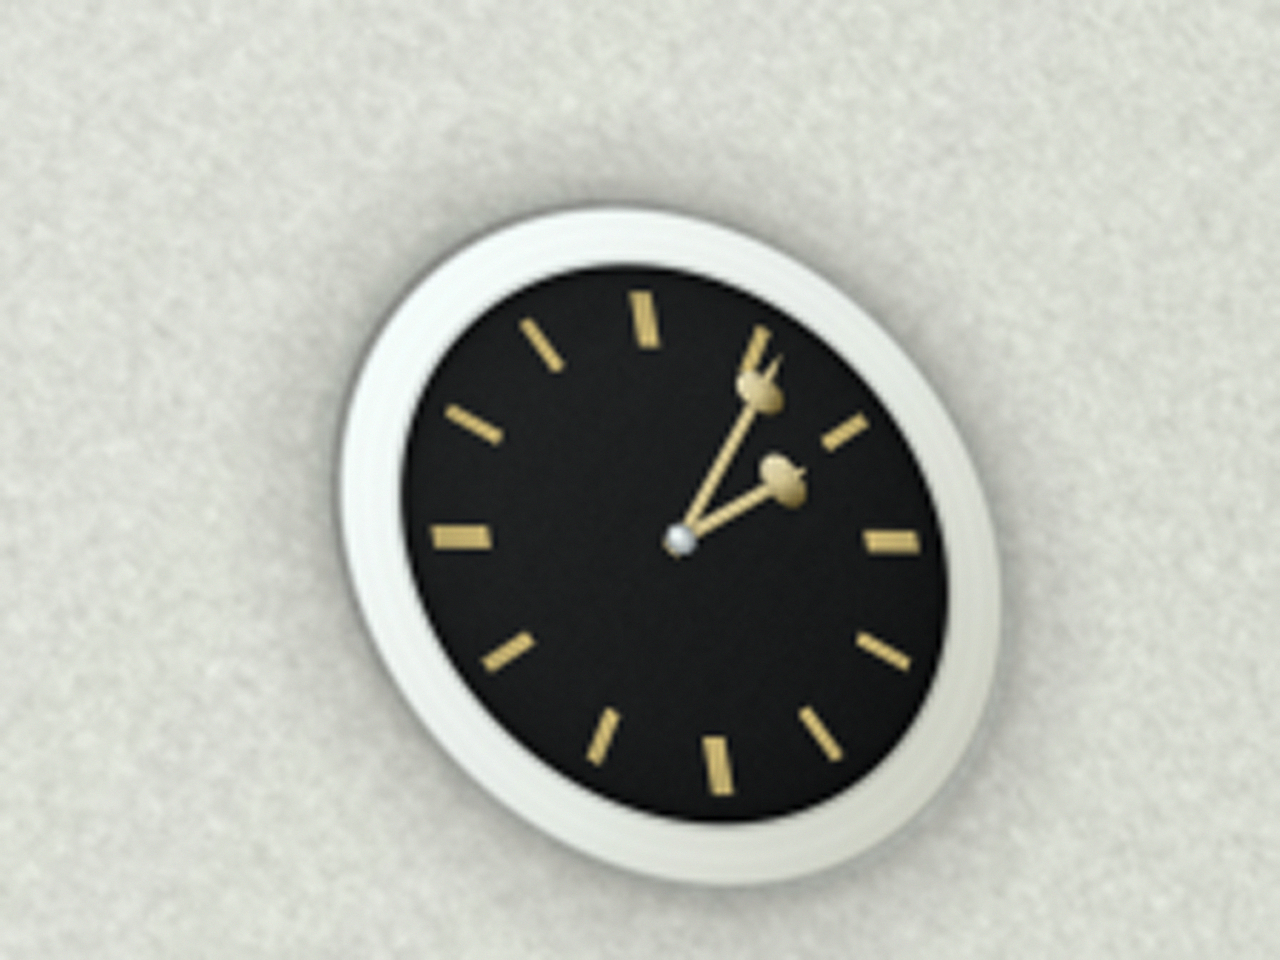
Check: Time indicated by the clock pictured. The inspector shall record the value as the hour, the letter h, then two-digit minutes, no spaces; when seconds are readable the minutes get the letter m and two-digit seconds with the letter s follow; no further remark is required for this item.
2h06
